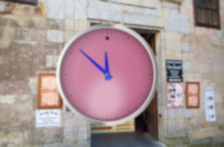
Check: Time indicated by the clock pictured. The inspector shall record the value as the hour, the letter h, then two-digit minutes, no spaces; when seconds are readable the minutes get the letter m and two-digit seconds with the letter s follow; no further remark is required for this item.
11h52
